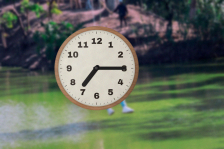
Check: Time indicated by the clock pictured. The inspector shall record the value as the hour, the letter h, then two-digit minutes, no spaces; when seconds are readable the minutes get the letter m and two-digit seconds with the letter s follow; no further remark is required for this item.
7h15
